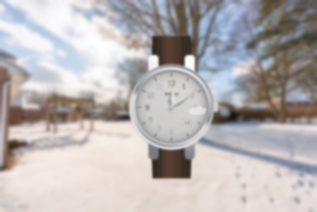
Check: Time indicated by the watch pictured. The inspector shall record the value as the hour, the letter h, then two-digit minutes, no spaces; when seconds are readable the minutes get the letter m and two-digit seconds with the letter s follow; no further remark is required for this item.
12h09
